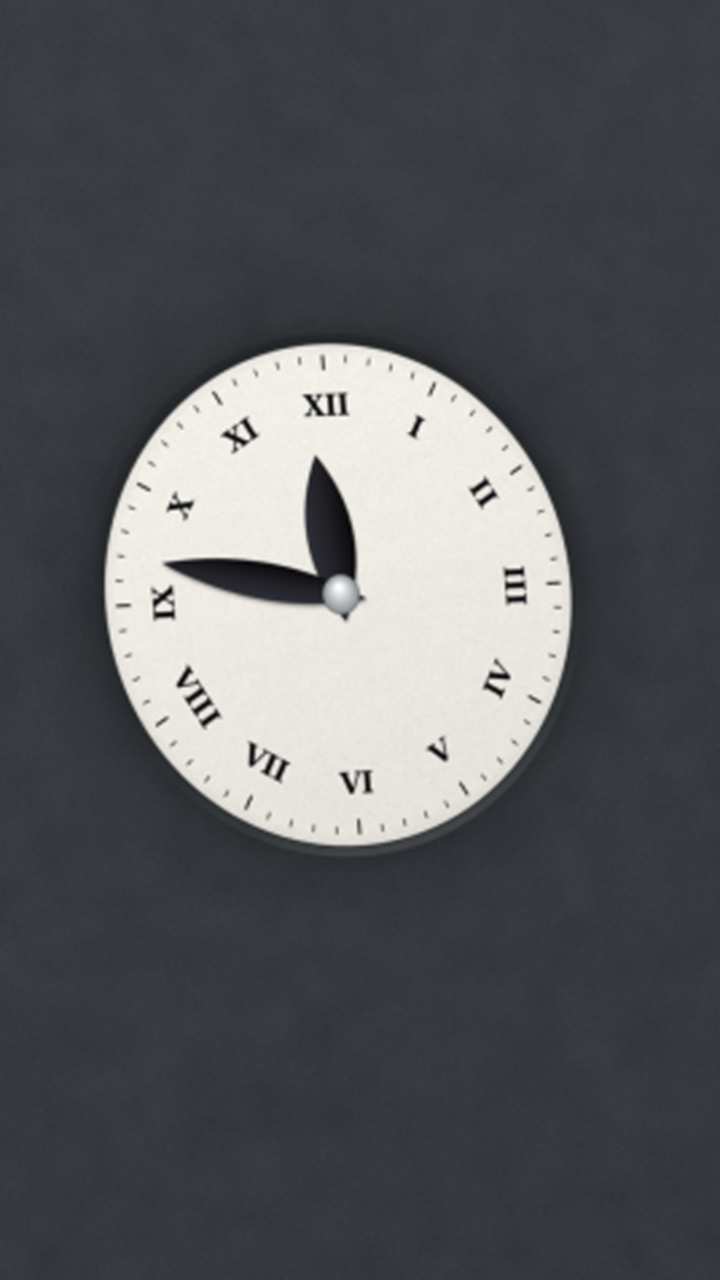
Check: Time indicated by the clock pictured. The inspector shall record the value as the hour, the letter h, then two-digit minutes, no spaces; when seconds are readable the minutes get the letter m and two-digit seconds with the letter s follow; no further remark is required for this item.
11h47
